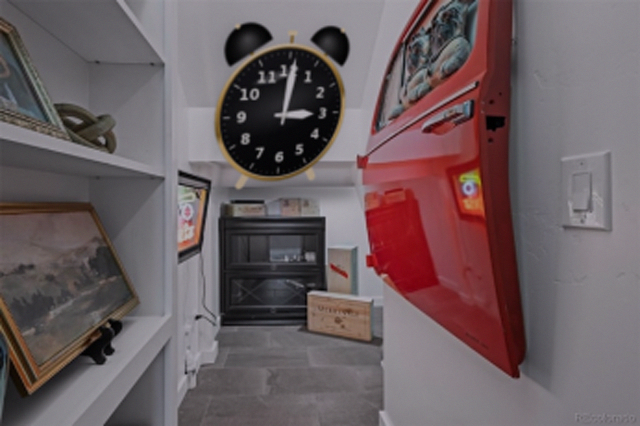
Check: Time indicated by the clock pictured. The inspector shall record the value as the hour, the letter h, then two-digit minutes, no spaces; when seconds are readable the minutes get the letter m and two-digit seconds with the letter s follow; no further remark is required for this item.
3h01
